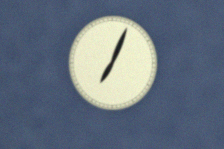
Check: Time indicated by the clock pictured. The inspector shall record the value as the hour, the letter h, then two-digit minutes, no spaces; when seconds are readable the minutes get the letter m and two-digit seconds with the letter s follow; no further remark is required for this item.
7h04
